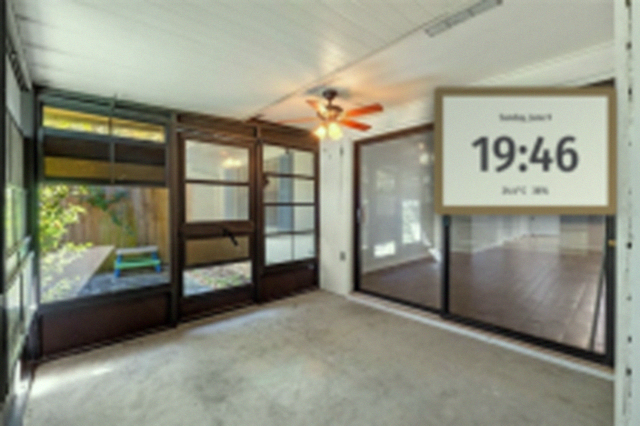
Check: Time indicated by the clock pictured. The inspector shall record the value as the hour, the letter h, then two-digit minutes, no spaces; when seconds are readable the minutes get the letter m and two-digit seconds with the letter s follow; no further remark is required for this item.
19h46
